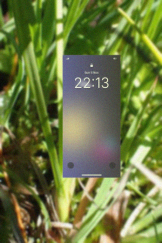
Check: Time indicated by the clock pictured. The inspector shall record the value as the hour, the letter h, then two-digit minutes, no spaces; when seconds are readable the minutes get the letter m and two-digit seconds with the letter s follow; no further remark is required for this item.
22h13
